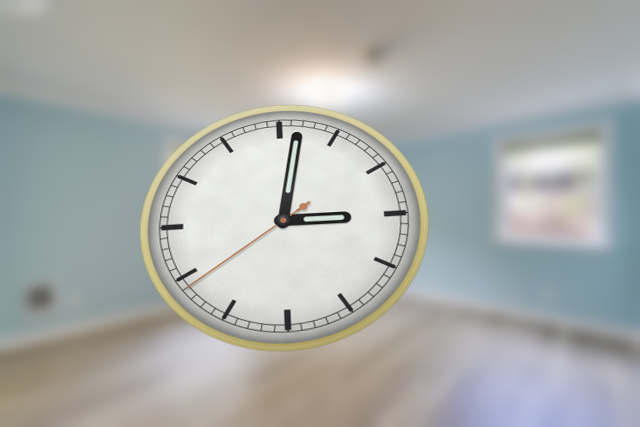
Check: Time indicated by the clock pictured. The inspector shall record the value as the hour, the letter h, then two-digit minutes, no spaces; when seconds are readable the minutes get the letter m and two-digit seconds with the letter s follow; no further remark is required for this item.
3h01m39s
